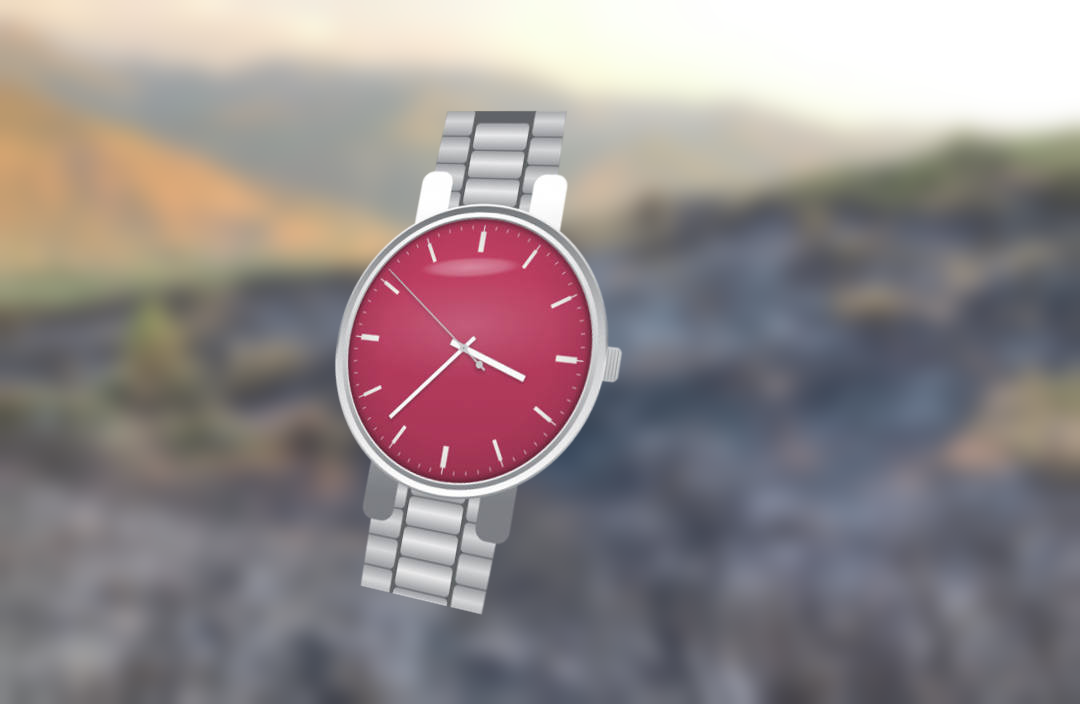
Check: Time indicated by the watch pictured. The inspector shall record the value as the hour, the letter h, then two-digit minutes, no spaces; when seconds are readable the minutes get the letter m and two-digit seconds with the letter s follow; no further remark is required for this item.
3h36m51s
